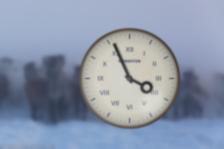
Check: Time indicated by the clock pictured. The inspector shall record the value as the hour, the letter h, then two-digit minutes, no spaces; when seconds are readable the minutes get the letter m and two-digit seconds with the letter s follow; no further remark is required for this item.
3h56
